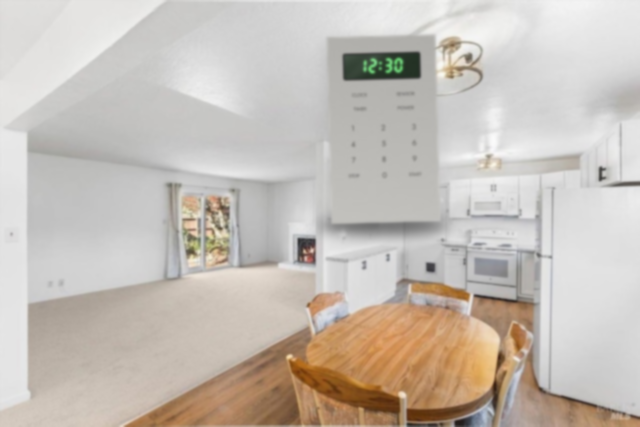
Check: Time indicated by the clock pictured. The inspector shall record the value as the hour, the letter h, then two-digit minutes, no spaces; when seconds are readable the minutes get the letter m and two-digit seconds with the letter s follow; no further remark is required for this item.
12h30
